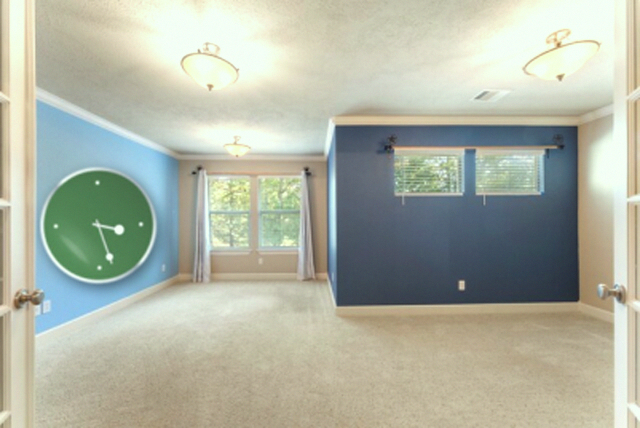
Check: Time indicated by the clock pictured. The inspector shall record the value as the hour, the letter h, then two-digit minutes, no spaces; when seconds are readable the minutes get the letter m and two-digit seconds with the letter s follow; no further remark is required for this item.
3h27
